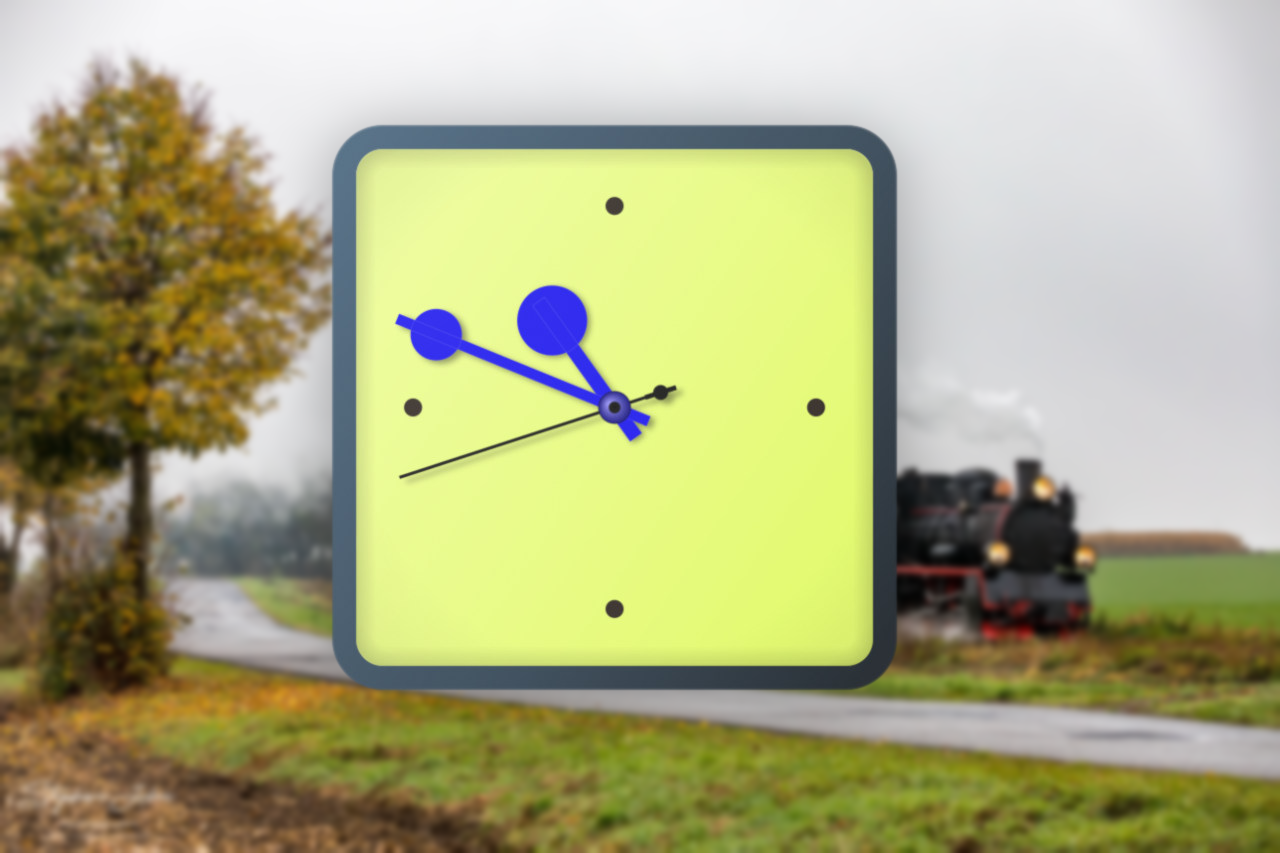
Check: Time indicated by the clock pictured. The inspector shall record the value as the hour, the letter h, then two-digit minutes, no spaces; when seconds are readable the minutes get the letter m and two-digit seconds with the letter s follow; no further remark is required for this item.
10h48m42s
